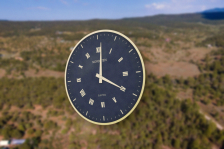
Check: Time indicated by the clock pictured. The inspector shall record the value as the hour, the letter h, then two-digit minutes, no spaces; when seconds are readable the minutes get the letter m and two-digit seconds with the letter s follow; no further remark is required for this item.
4h01
